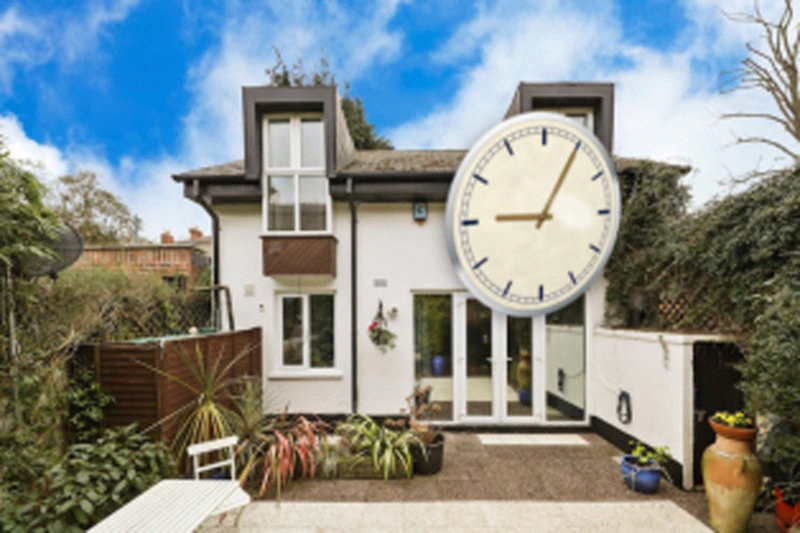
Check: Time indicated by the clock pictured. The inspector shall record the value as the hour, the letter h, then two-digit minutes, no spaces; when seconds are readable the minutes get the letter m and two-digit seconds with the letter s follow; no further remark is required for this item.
9h05
